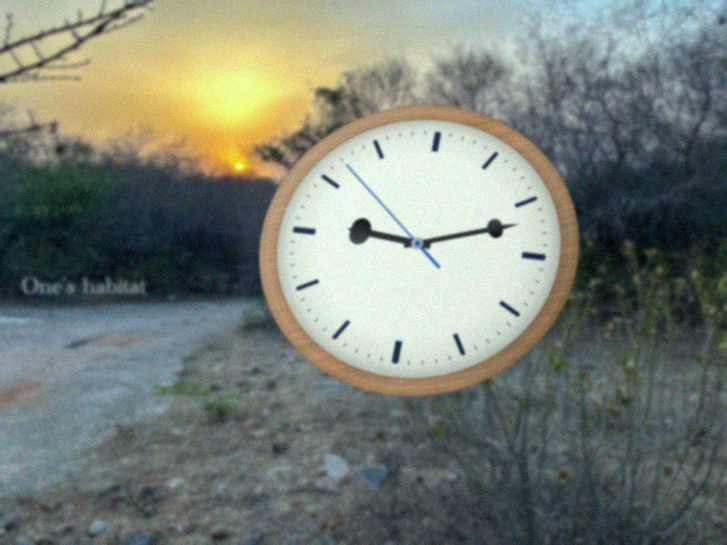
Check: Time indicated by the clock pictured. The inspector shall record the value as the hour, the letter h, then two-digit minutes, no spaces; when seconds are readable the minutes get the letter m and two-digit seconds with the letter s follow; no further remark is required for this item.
9h11m52s
